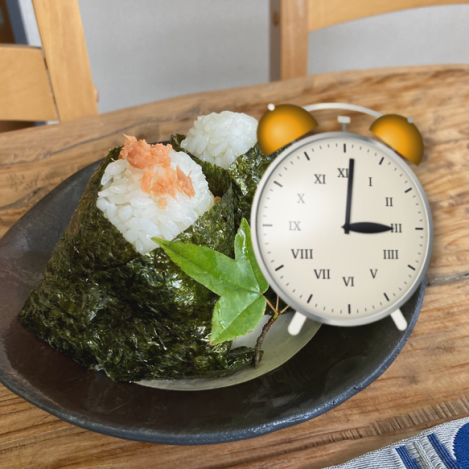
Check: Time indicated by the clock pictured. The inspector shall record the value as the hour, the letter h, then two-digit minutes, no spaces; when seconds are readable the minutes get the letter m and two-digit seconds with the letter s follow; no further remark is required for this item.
3h01
